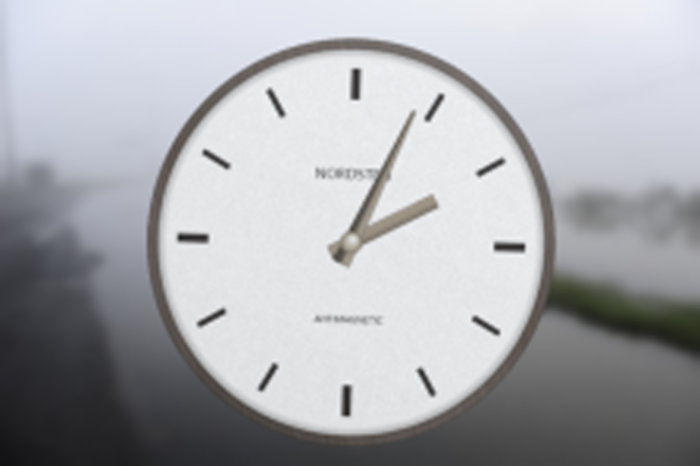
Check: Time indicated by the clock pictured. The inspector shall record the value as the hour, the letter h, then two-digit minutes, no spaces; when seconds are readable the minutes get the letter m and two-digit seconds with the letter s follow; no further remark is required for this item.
2h04
